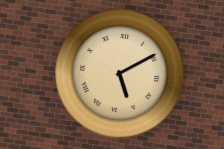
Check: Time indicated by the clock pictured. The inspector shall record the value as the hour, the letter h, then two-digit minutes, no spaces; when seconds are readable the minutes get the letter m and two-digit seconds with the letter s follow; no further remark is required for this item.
5h09
